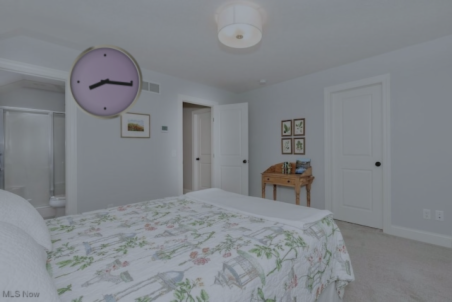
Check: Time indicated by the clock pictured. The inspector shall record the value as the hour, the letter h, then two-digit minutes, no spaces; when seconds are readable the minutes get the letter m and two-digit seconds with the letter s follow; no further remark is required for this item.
8h16
